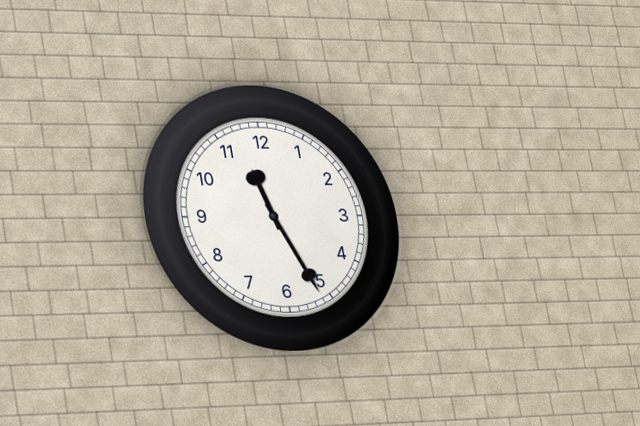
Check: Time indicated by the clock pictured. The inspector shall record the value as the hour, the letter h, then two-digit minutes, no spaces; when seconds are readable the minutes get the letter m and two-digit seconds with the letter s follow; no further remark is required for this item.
11h26
